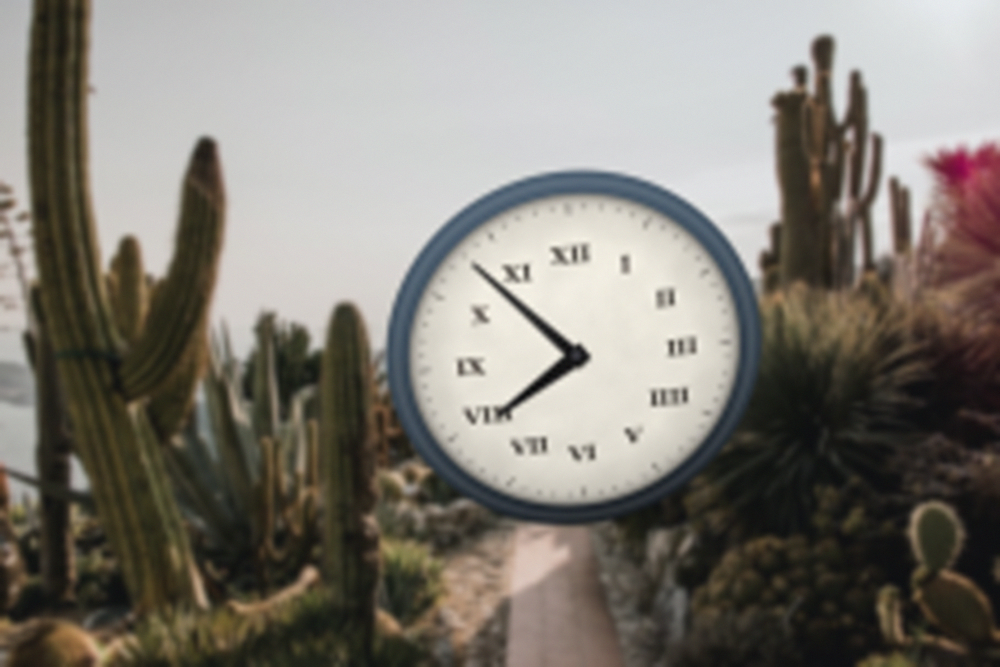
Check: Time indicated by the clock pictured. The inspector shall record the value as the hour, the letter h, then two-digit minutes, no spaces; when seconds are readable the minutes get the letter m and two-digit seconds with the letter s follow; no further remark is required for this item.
7h53
